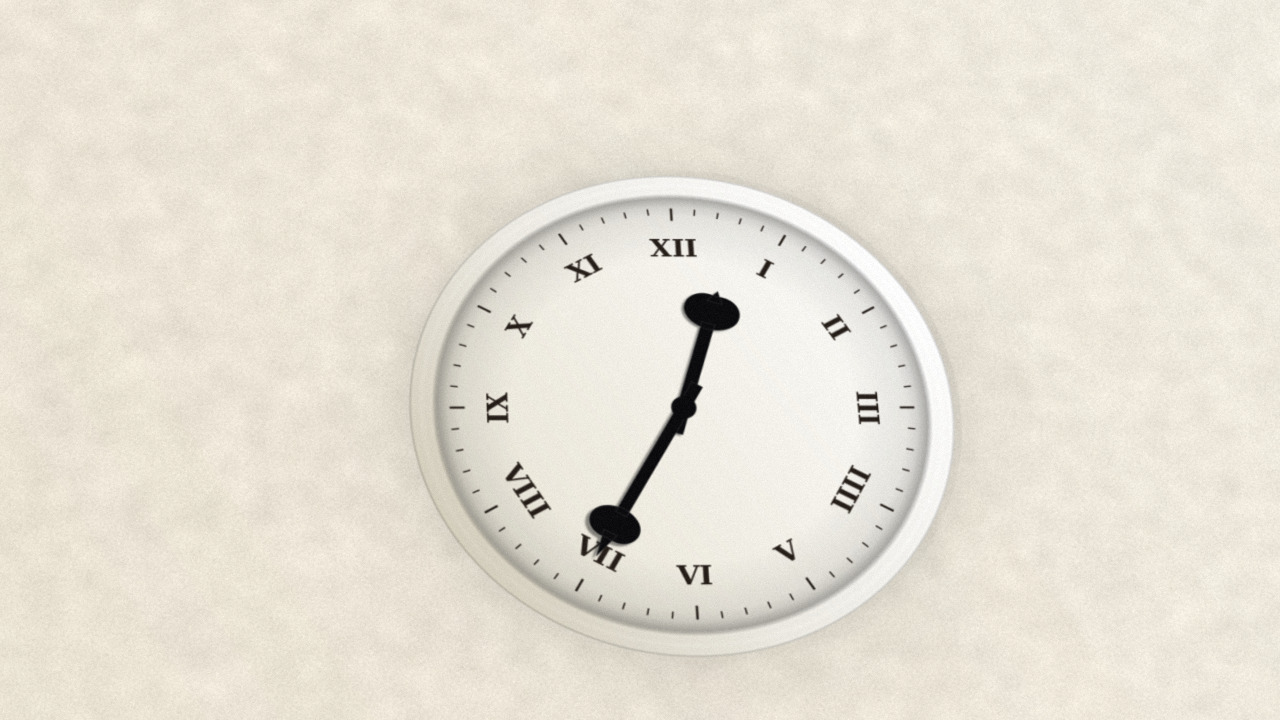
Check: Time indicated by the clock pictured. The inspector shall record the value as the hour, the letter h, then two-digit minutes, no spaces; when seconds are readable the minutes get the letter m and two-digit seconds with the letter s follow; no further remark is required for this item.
12h35
